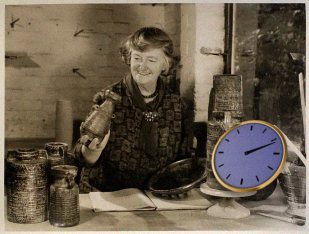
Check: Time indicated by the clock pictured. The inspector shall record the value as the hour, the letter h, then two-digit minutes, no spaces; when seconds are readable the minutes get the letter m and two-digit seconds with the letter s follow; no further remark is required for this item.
2h11
